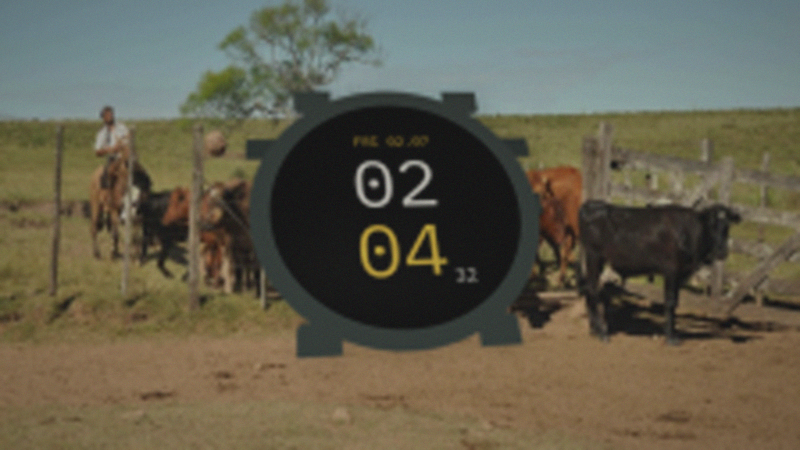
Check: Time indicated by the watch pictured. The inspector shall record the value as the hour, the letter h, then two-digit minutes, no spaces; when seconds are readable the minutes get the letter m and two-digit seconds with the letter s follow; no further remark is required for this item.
2h04
